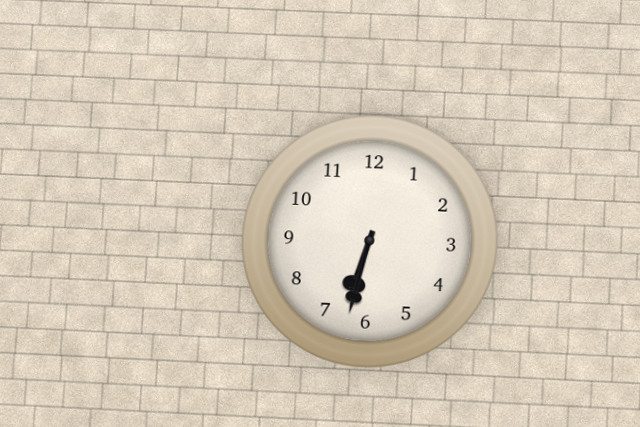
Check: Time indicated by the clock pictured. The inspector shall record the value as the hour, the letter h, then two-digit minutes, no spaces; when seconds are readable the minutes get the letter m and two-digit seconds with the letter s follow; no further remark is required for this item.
6h32
